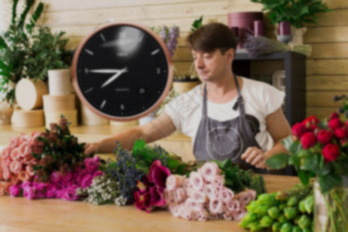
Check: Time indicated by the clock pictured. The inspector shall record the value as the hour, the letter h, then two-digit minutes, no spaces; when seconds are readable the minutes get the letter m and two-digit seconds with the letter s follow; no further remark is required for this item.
7h45
